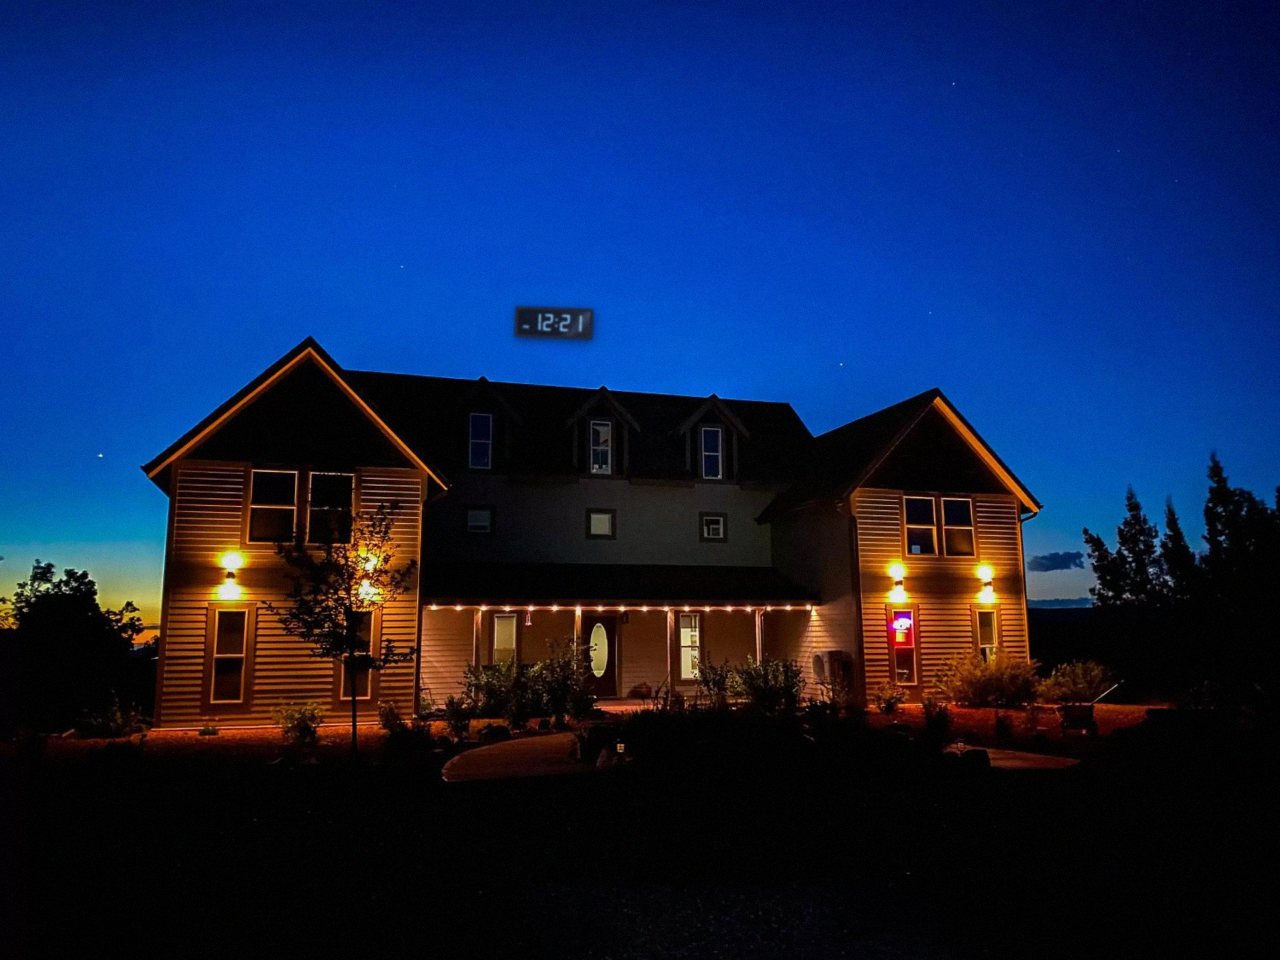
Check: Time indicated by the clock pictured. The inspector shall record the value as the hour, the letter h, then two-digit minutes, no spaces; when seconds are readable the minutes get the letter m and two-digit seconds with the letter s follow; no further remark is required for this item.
12h21
